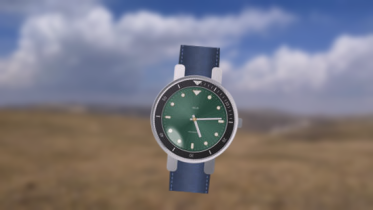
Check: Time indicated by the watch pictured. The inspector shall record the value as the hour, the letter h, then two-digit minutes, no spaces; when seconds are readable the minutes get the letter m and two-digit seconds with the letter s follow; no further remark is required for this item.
5h14
